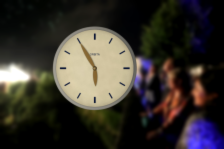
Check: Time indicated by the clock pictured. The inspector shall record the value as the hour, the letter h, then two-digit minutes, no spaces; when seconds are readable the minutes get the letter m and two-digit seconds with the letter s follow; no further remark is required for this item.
5h55
